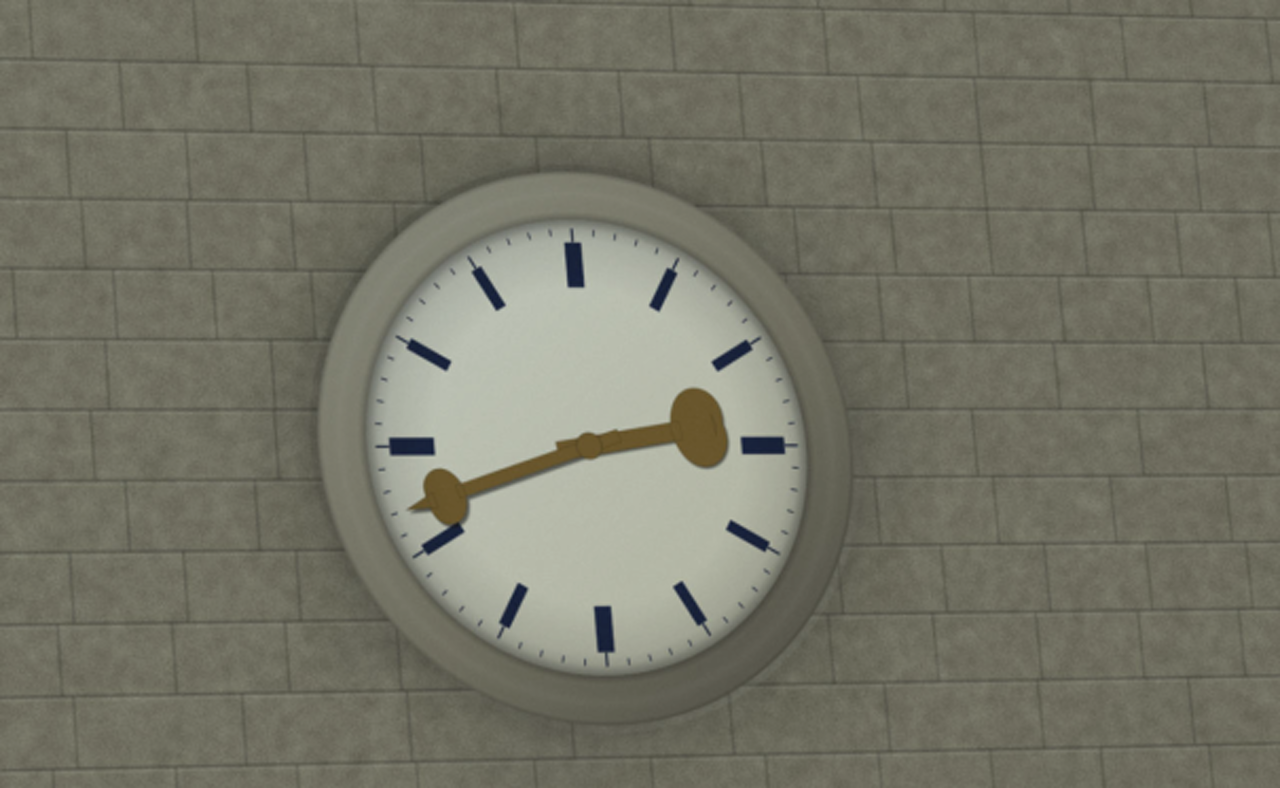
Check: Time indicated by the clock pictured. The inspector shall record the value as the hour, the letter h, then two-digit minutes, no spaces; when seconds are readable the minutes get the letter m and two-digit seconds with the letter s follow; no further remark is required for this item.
2h42
